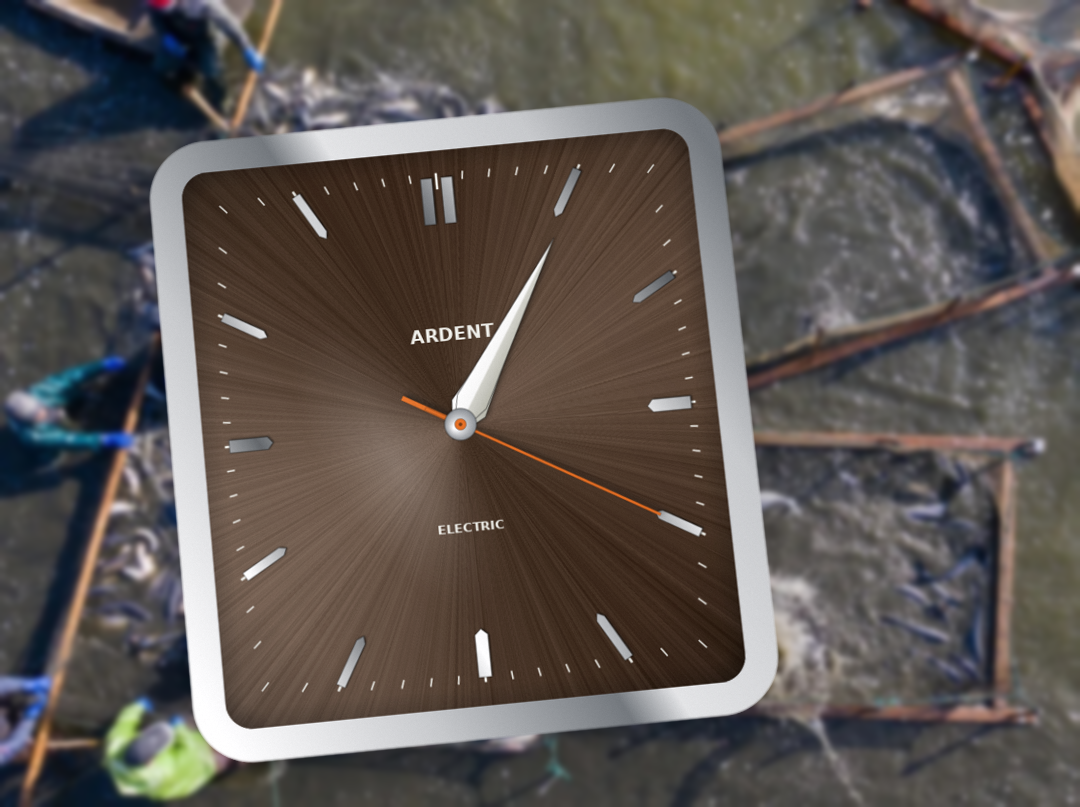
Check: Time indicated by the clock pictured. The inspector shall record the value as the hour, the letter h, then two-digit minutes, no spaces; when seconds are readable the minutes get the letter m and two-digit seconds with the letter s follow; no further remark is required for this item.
1h05m20s
